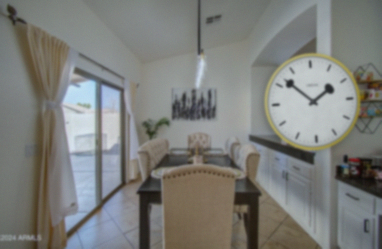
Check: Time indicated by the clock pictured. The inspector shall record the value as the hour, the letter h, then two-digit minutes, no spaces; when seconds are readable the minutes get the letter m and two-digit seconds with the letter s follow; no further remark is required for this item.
1h52
